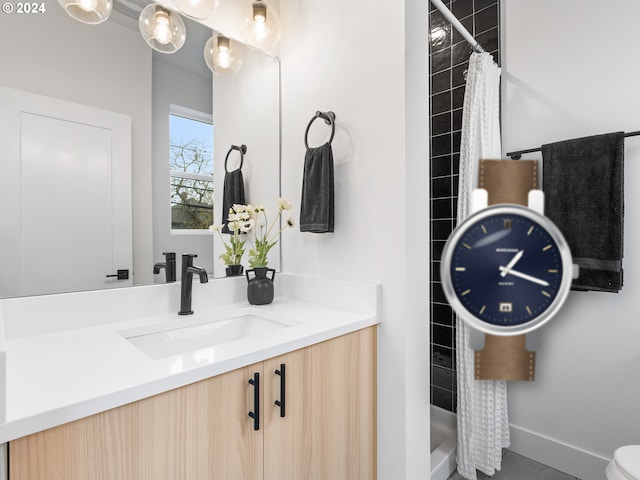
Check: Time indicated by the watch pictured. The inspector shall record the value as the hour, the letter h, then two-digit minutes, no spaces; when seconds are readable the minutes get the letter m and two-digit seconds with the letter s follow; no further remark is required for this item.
1h18
